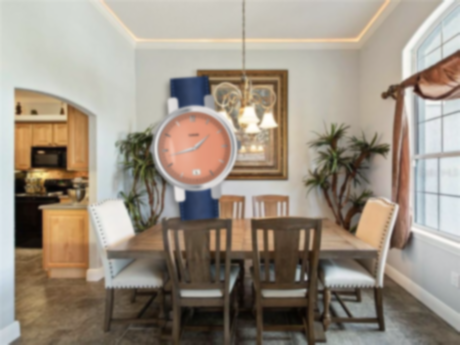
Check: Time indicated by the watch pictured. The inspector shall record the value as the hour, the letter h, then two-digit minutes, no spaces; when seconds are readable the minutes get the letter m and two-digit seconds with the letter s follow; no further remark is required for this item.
1h43
